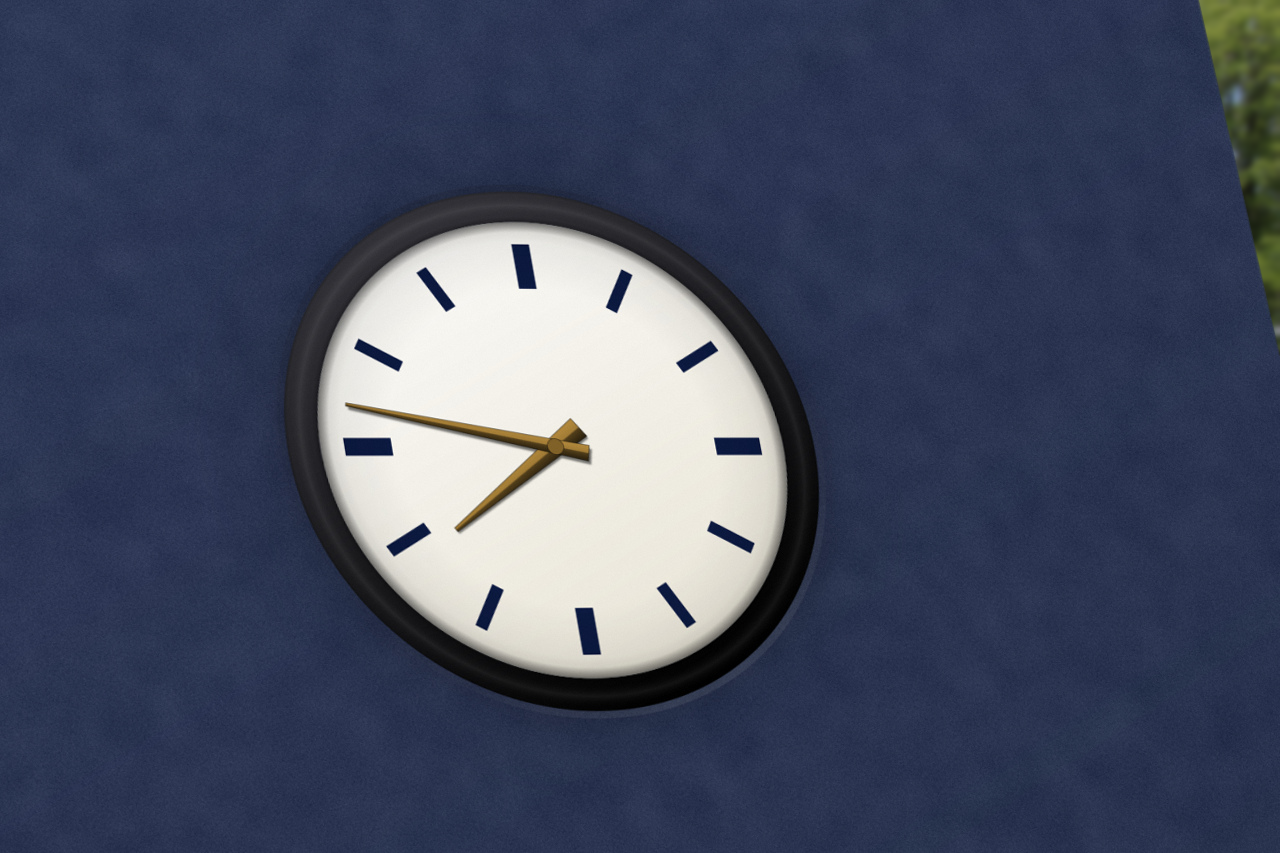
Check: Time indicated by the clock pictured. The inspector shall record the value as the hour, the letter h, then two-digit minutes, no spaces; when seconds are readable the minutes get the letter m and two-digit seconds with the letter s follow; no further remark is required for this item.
7h47
